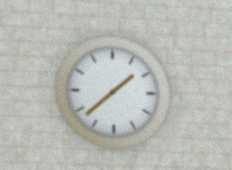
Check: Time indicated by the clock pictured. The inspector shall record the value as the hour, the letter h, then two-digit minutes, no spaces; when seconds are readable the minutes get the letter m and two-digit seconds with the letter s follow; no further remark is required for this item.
1h38
